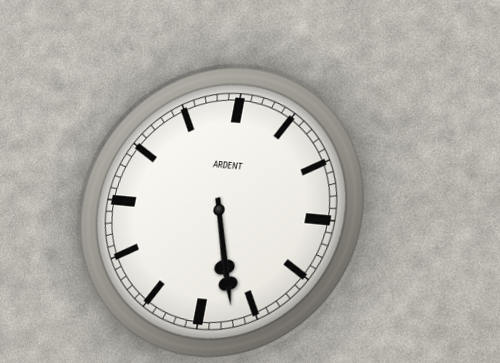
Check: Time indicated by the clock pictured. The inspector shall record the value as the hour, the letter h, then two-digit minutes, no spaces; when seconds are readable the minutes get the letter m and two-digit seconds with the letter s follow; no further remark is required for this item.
5h27
